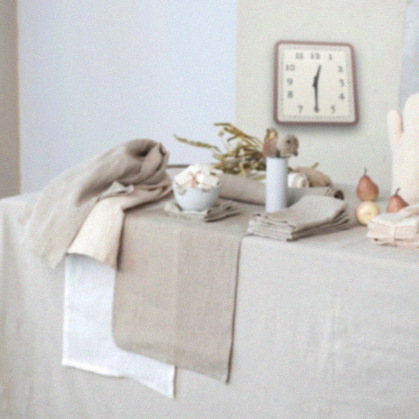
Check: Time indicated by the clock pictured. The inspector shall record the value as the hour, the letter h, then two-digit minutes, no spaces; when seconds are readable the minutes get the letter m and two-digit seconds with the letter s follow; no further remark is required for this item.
12h30
